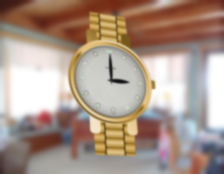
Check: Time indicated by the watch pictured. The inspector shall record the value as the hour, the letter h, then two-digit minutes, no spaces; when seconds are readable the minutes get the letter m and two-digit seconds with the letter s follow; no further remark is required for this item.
3h00
